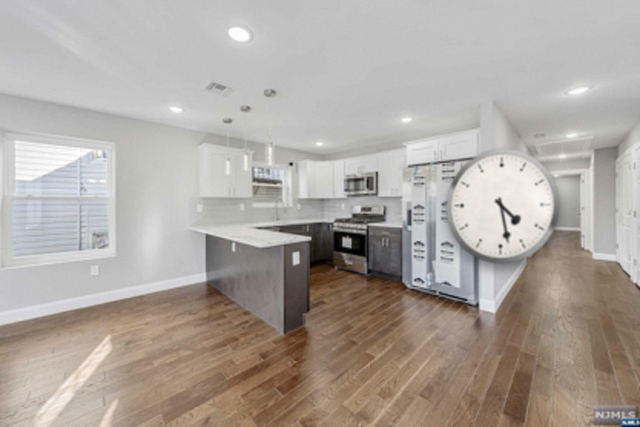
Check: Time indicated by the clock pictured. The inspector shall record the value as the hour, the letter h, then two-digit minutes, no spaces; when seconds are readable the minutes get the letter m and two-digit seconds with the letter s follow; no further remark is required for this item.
4h28
